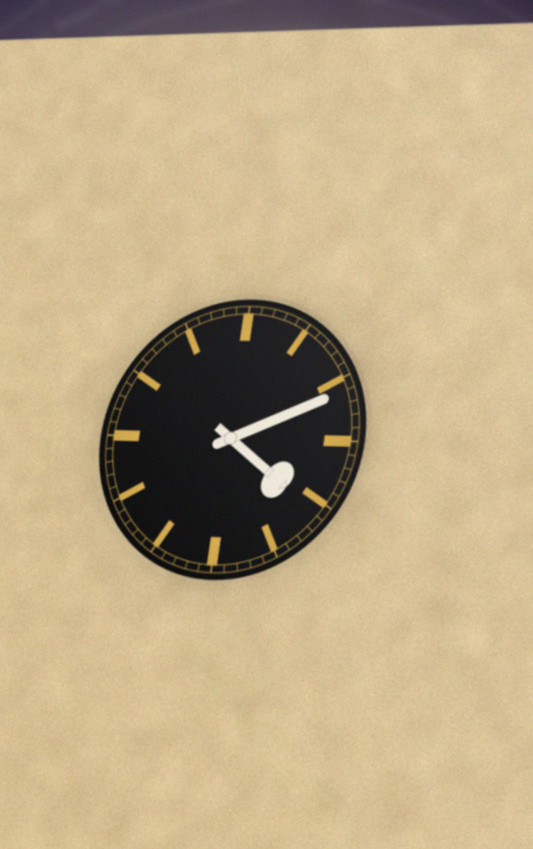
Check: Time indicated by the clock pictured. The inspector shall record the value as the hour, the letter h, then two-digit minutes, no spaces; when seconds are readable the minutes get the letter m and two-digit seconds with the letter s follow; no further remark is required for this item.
4h11
